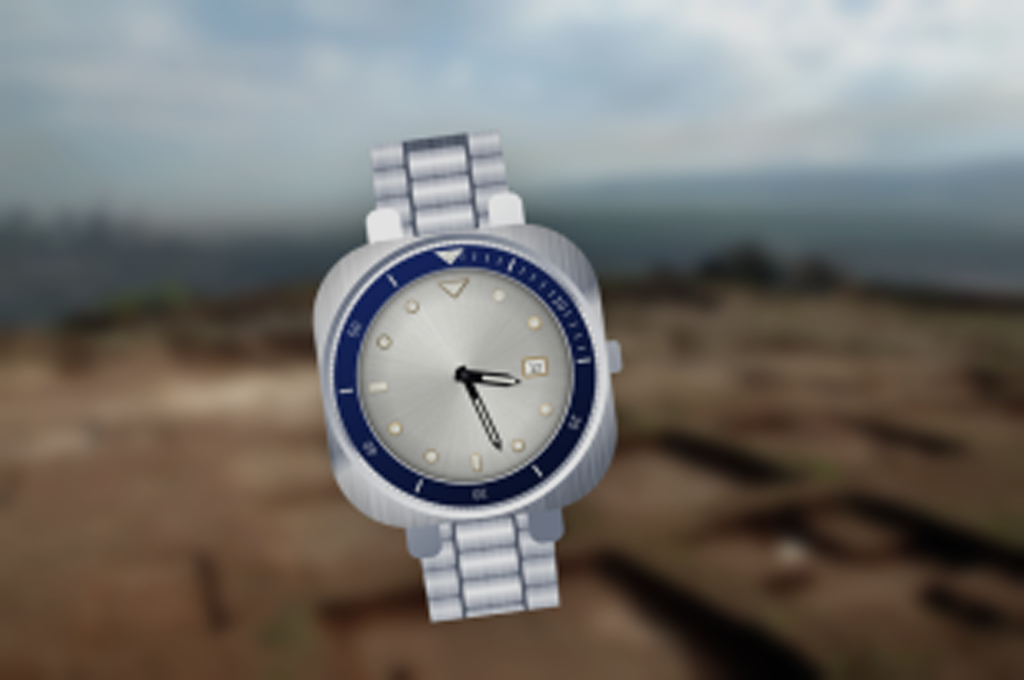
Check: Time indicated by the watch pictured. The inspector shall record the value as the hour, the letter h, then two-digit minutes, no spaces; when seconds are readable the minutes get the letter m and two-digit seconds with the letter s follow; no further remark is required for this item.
3h27
